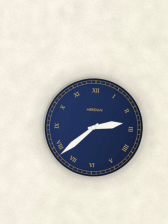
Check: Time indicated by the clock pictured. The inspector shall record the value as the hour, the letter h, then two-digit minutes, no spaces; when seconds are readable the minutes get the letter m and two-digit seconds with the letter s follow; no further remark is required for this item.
2h38
